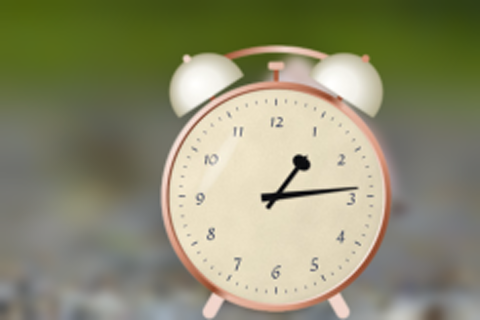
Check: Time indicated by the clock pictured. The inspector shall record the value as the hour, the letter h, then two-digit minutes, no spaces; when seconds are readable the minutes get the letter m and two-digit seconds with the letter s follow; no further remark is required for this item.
1h14
